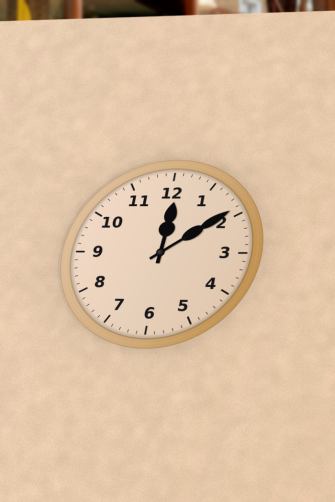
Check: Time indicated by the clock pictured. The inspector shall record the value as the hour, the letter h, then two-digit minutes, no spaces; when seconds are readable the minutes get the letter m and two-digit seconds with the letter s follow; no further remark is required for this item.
12h09
